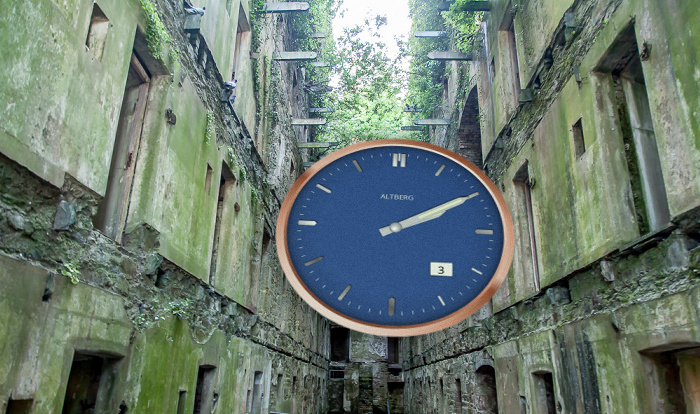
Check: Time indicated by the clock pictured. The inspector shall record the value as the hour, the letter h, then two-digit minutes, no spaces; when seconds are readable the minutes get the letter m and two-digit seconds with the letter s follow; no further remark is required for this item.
2h10
